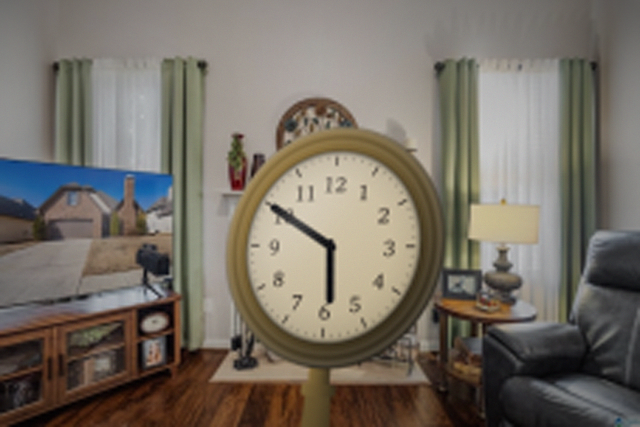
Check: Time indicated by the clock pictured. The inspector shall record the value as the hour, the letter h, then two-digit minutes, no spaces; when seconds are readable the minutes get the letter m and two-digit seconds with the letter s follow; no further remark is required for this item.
5h50
